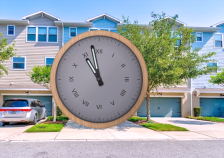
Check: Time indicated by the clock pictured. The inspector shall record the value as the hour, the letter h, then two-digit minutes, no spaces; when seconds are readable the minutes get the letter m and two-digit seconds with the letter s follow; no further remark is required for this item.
10h58
